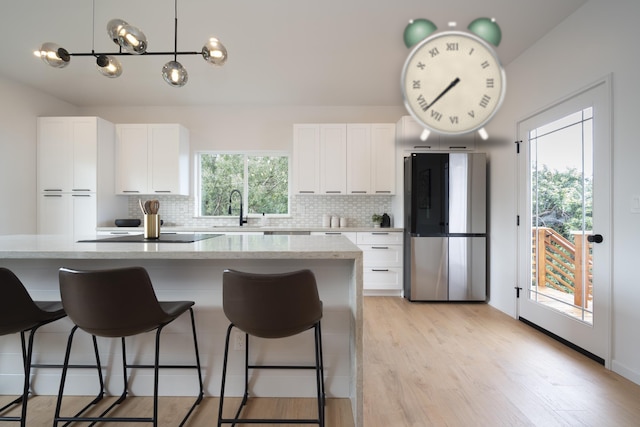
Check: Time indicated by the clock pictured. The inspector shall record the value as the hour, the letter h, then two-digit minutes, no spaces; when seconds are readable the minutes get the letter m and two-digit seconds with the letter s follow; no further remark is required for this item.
7h38
